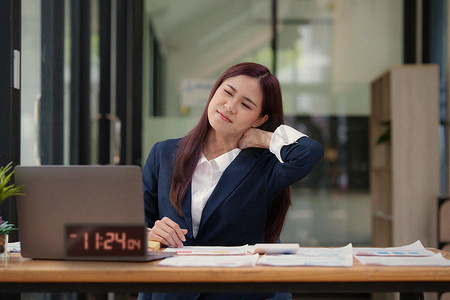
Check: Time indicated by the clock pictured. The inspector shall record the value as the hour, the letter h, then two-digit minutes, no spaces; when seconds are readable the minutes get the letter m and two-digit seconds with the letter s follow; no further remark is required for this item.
11h24
